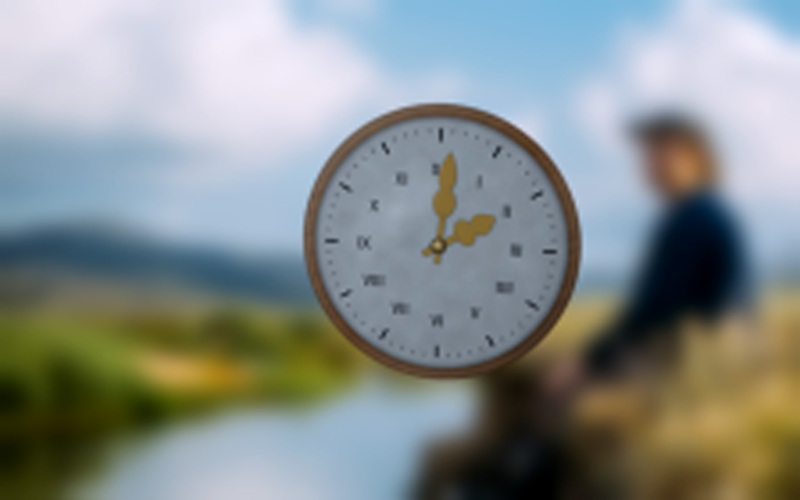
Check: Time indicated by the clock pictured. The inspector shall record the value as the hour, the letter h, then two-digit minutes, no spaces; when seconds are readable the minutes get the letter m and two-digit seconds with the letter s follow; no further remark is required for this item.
2h01
